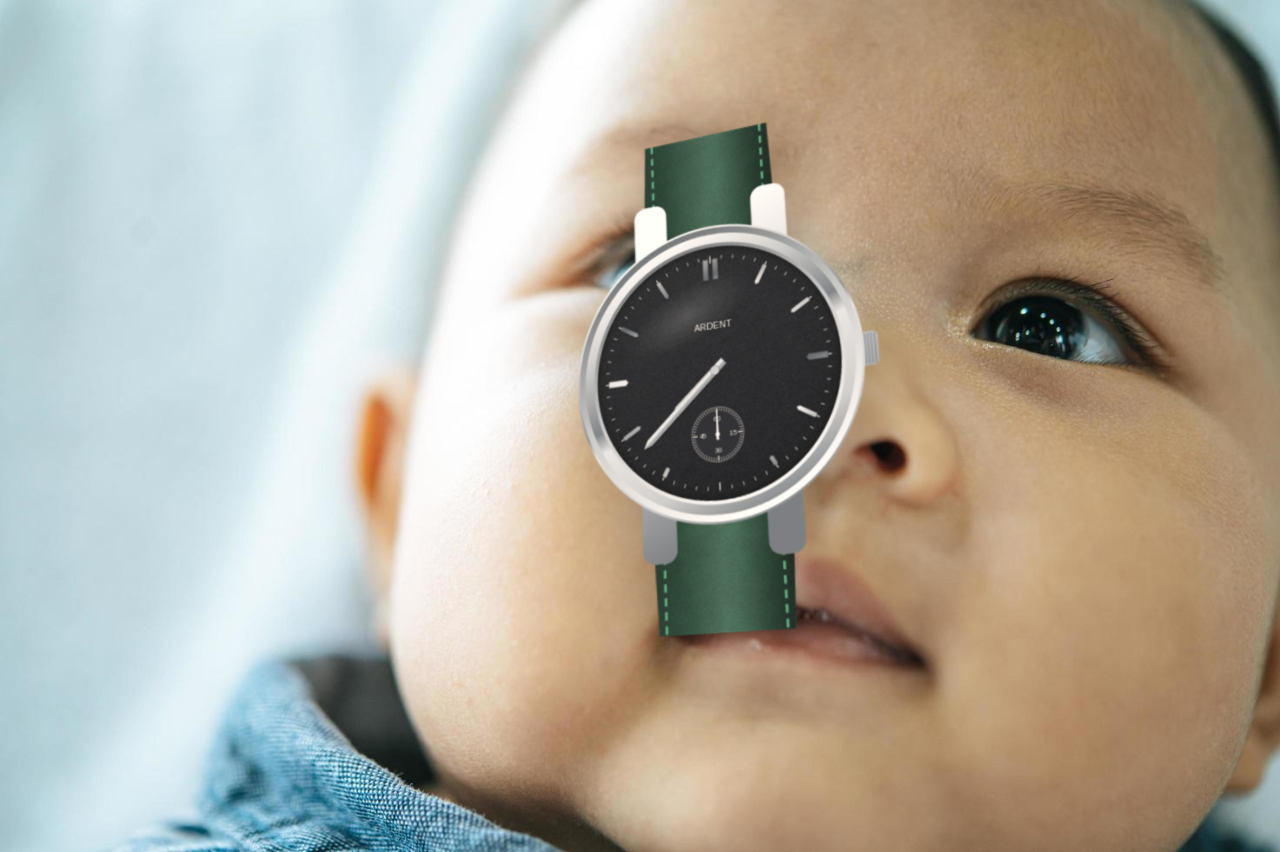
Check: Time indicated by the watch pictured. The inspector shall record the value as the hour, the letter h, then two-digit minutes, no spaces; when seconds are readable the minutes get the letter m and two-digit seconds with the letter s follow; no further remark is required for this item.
7h38
